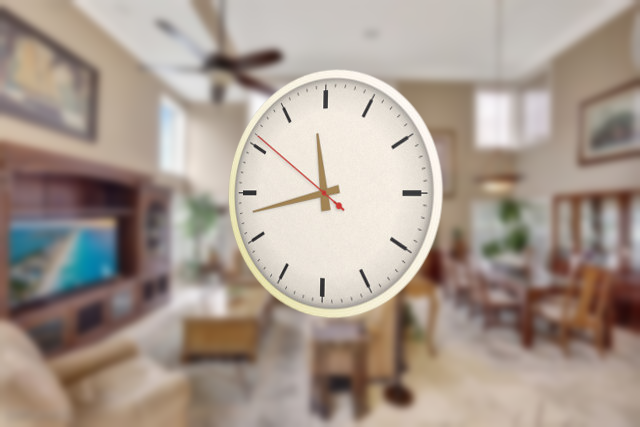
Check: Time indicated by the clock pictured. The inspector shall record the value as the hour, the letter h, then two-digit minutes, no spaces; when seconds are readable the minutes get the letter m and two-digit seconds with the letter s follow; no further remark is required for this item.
11h42m51s
